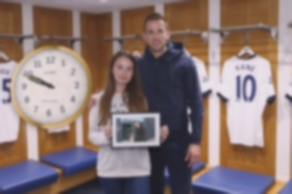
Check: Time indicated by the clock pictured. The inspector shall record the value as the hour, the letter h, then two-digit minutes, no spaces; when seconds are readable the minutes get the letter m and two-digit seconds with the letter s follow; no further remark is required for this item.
9h49
